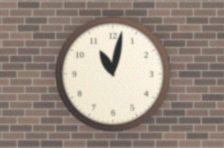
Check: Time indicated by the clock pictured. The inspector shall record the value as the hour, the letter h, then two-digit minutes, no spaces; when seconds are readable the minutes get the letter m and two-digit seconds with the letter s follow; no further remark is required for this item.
11h02
